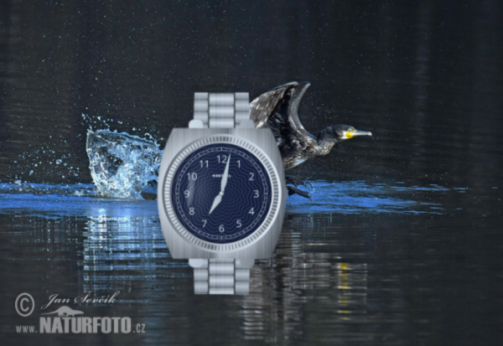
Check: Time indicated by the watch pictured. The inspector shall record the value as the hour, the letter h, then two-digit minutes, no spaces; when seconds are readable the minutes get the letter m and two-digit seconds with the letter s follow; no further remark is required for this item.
7h02
